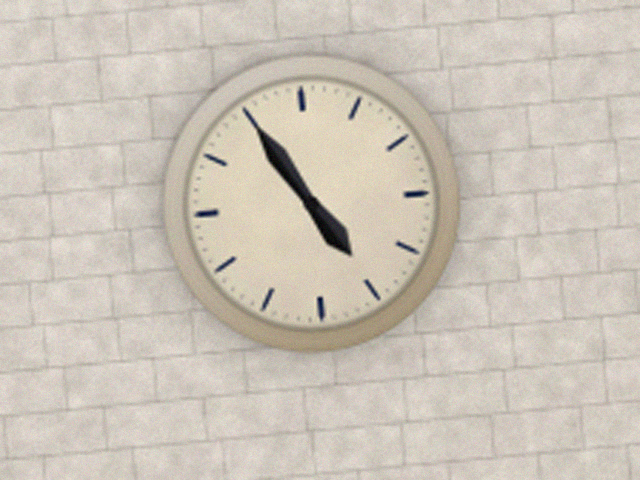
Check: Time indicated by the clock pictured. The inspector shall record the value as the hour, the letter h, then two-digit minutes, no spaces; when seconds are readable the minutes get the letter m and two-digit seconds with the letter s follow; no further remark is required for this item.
4h55
